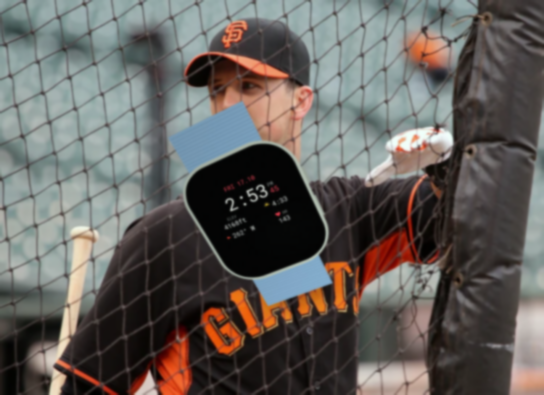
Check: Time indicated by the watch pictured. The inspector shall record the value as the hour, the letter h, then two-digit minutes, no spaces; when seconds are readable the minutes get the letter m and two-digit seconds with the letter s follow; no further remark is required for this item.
2h53
